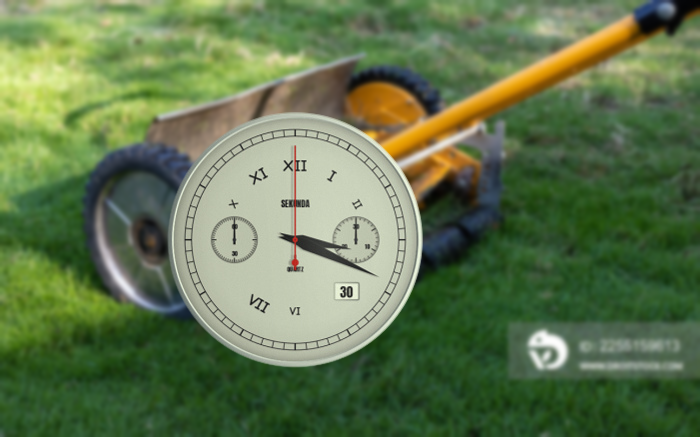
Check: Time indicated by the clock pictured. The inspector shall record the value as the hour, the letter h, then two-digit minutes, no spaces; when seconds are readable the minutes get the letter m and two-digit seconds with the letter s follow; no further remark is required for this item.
3h19
